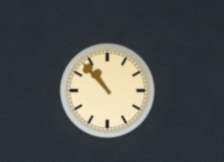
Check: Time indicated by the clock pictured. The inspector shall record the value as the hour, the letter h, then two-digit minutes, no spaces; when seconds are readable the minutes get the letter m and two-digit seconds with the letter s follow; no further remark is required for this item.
10h53
